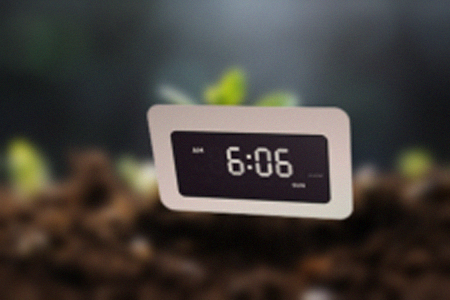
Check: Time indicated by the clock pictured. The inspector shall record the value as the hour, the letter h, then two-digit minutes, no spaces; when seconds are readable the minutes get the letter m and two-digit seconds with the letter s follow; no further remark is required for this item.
6h06
